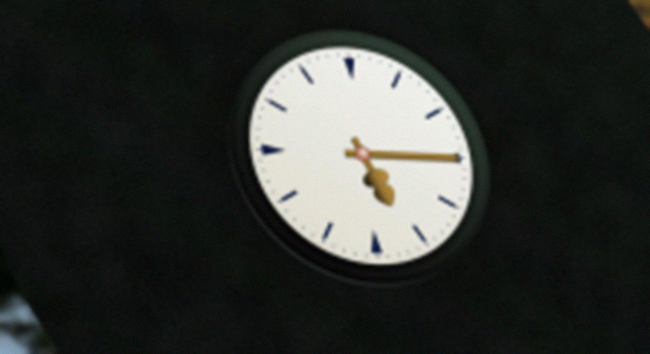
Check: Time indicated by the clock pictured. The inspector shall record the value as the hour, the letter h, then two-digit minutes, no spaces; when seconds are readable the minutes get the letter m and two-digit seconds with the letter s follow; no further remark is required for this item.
5h15
